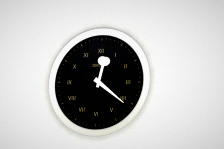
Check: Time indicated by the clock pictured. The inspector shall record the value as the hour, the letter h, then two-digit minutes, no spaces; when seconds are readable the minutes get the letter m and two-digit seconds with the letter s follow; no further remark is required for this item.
12h21
